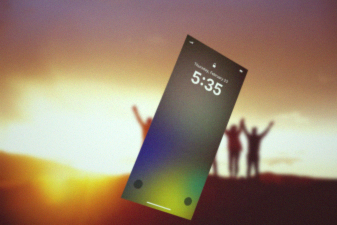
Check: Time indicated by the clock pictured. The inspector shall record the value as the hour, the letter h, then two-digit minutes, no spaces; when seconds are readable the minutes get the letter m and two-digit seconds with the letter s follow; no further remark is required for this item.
5h35
